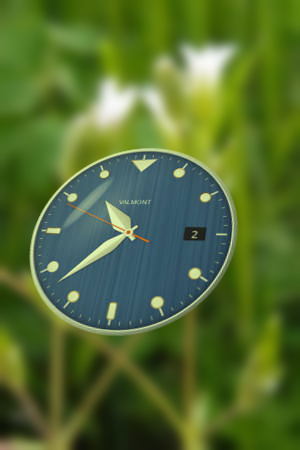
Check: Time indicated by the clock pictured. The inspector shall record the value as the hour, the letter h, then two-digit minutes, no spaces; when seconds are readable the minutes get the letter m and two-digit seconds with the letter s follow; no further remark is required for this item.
10h37m49s
